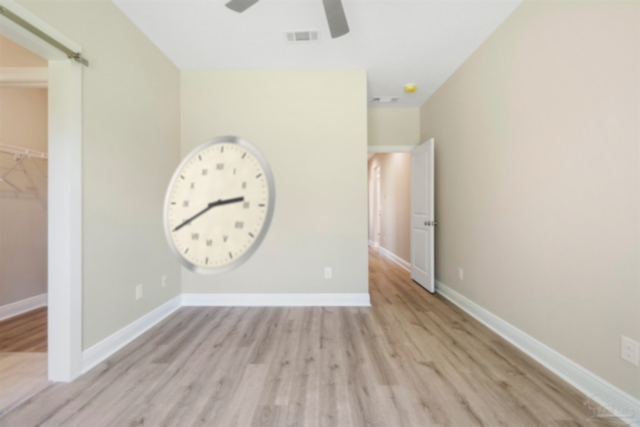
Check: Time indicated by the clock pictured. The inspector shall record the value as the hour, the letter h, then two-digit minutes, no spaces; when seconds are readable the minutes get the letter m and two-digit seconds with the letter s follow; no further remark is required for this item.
2h40
